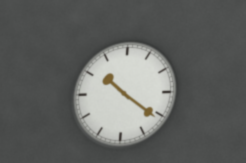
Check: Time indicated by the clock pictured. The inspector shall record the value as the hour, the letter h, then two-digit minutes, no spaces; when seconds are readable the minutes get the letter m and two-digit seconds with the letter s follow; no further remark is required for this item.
10h21
